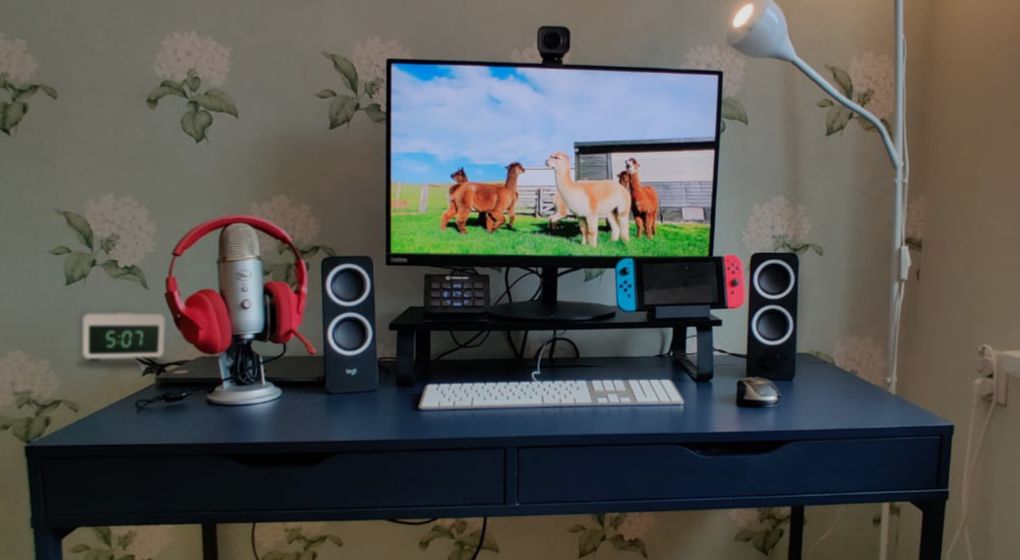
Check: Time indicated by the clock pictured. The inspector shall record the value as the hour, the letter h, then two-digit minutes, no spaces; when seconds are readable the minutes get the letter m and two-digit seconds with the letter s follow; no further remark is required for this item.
5h07
